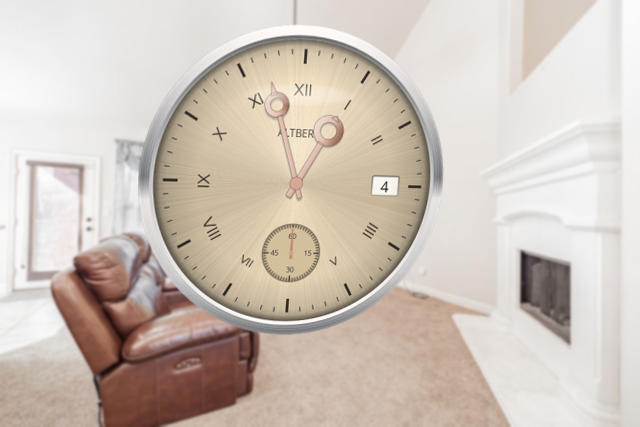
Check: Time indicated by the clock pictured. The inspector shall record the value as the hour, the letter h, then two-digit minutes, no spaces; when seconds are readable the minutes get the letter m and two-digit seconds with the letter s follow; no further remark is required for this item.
12h57
